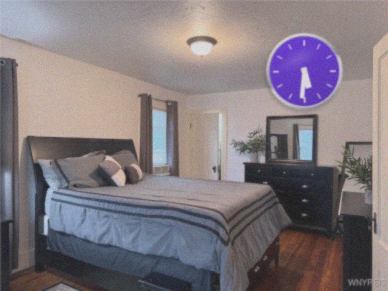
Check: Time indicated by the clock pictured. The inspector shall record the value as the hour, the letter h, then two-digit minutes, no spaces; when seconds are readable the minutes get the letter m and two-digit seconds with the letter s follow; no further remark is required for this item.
5h31
